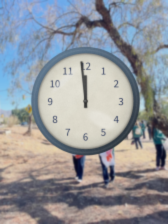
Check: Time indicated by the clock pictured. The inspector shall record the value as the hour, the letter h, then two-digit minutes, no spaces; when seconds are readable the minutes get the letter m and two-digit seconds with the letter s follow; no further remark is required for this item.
11h59
